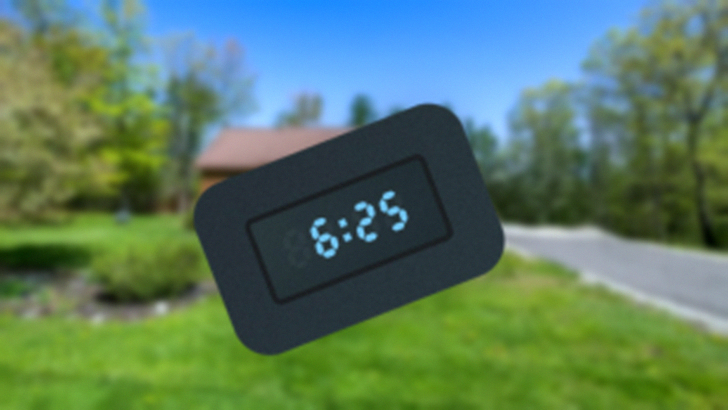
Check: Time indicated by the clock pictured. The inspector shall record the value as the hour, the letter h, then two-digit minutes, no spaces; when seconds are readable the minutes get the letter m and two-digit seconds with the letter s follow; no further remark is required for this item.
6h25
